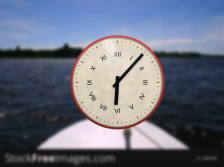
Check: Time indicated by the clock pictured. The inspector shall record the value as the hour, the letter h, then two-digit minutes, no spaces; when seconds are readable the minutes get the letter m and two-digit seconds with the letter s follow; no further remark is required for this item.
6h07
